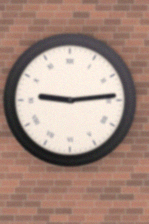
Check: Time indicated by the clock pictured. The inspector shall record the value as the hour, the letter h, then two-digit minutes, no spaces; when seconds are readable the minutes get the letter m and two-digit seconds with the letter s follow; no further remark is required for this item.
9h14
